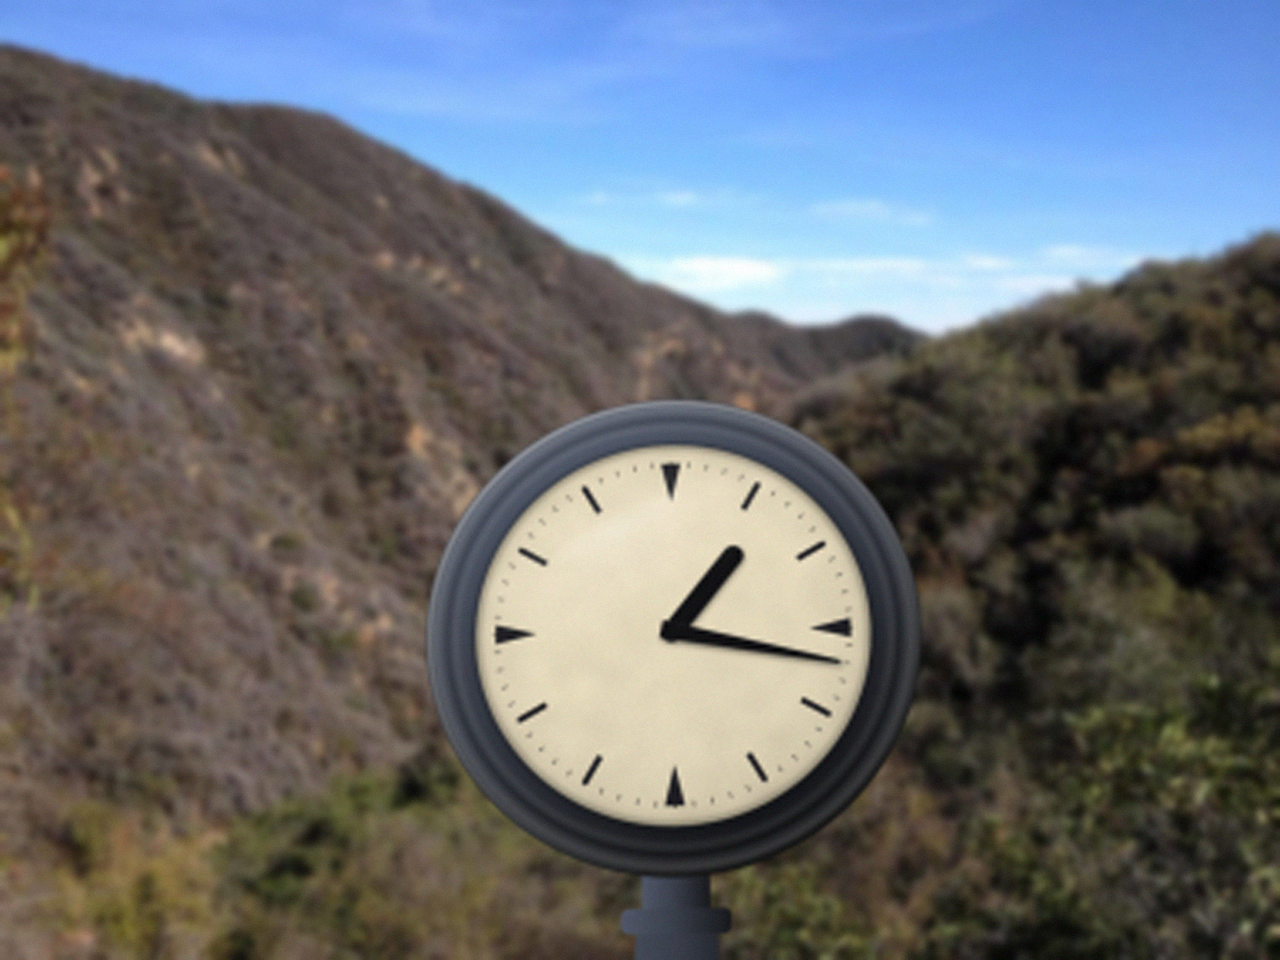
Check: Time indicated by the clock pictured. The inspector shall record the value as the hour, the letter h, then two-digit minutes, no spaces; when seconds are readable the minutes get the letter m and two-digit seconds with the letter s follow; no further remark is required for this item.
1h17
